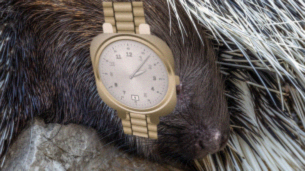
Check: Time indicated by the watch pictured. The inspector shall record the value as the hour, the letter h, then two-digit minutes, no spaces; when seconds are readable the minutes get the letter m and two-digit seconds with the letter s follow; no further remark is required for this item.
2h07
